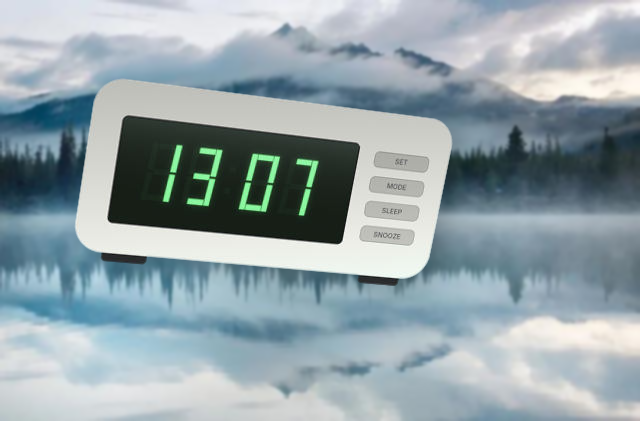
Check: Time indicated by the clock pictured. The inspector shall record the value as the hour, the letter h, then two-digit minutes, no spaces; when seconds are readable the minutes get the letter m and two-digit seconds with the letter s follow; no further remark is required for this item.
13h07
